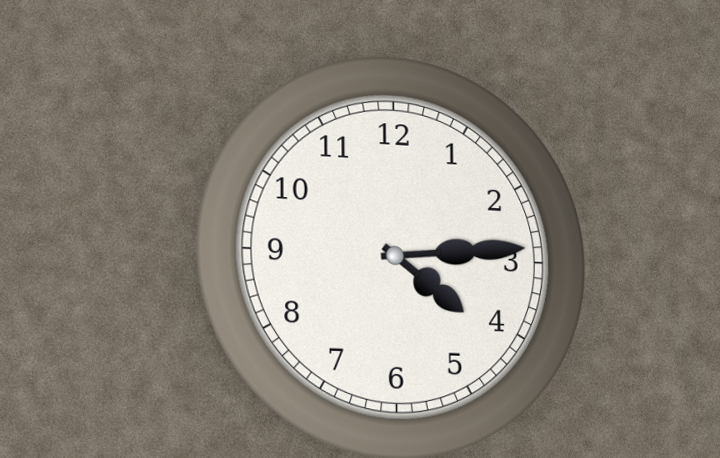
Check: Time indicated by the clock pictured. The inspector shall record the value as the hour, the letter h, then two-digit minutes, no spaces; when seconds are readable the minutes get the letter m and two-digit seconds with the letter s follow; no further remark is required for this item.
4h14
